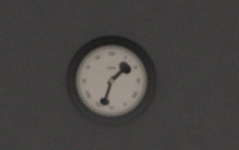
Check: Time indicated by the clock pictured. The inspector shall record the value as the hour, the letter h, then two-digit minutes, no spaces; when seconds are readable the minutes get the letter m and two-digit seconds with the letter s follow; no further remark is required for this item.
1h33
